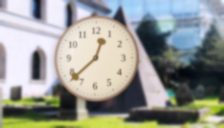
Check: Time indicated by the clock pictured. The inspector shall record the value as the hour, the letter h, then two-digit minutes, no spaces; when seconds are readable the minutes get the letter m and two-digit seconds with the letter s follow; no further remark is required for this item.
12h38
